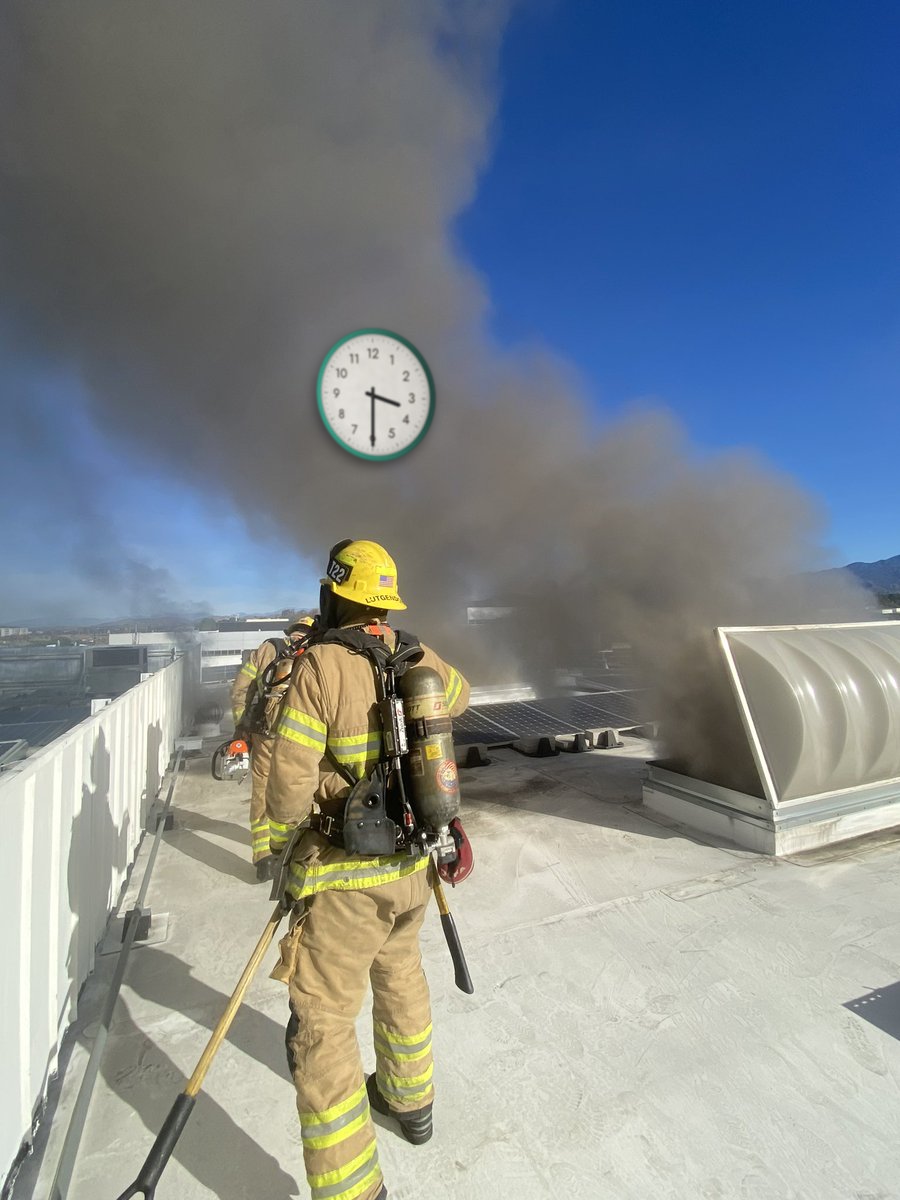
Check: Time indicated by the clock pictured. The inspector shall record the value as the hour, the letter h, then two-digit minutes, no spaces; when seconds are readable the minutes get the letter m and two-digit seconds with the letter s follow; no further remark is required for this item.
3h30
